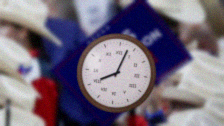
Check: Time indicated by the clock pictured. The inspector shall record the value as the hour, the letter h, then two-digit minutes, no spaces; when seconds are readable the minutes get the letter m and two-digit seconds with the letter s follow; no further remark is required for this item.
8h03
